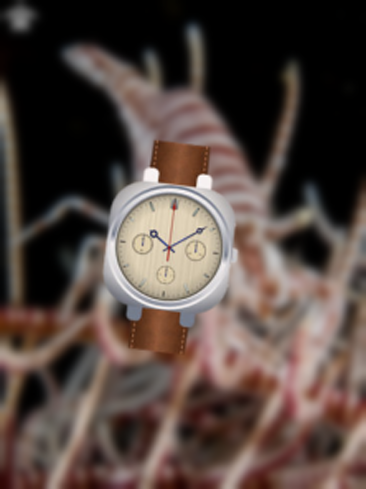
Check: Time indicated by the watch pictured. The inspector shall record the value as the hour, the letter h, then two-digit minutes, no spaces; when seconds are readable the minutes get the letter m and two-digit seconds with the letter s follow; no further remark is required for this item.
10h09
